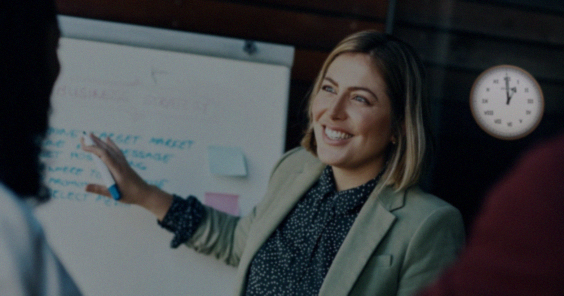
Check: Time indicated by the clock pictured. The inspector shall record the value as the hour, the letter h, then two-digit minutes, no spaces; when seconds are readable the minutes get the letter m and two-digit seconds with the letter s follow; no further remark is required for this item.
1h00
